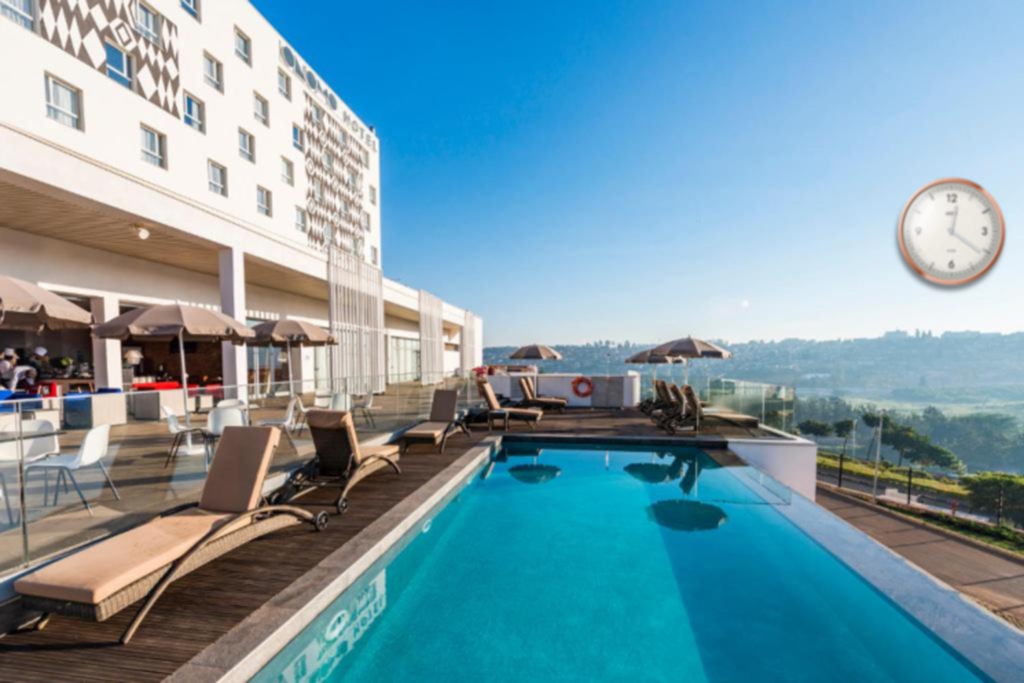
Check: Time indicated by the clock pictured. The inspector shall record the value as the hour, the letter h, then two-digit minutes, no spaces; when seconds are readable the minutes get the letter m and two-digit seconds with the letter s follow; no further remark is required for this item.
12h21
